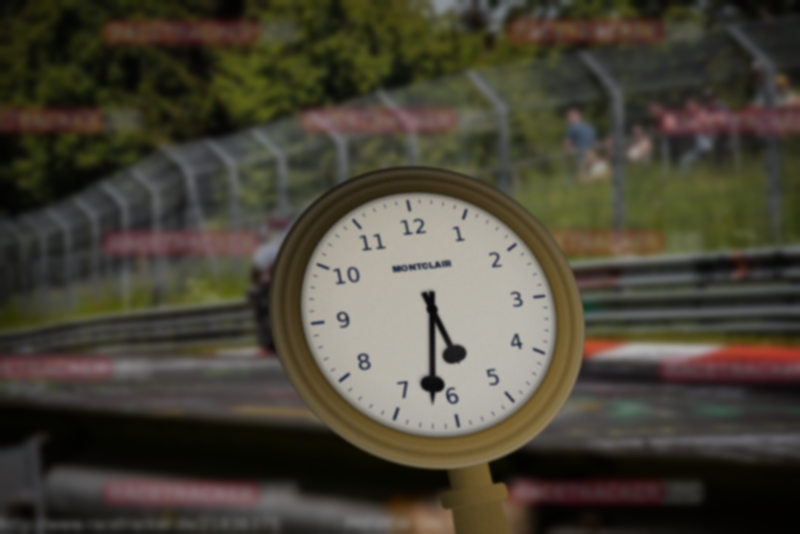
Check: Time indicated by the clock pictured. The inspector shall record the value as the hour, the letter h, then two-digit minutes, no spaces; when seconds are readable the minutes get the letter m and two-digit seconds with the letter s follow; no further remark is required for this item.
5h32
